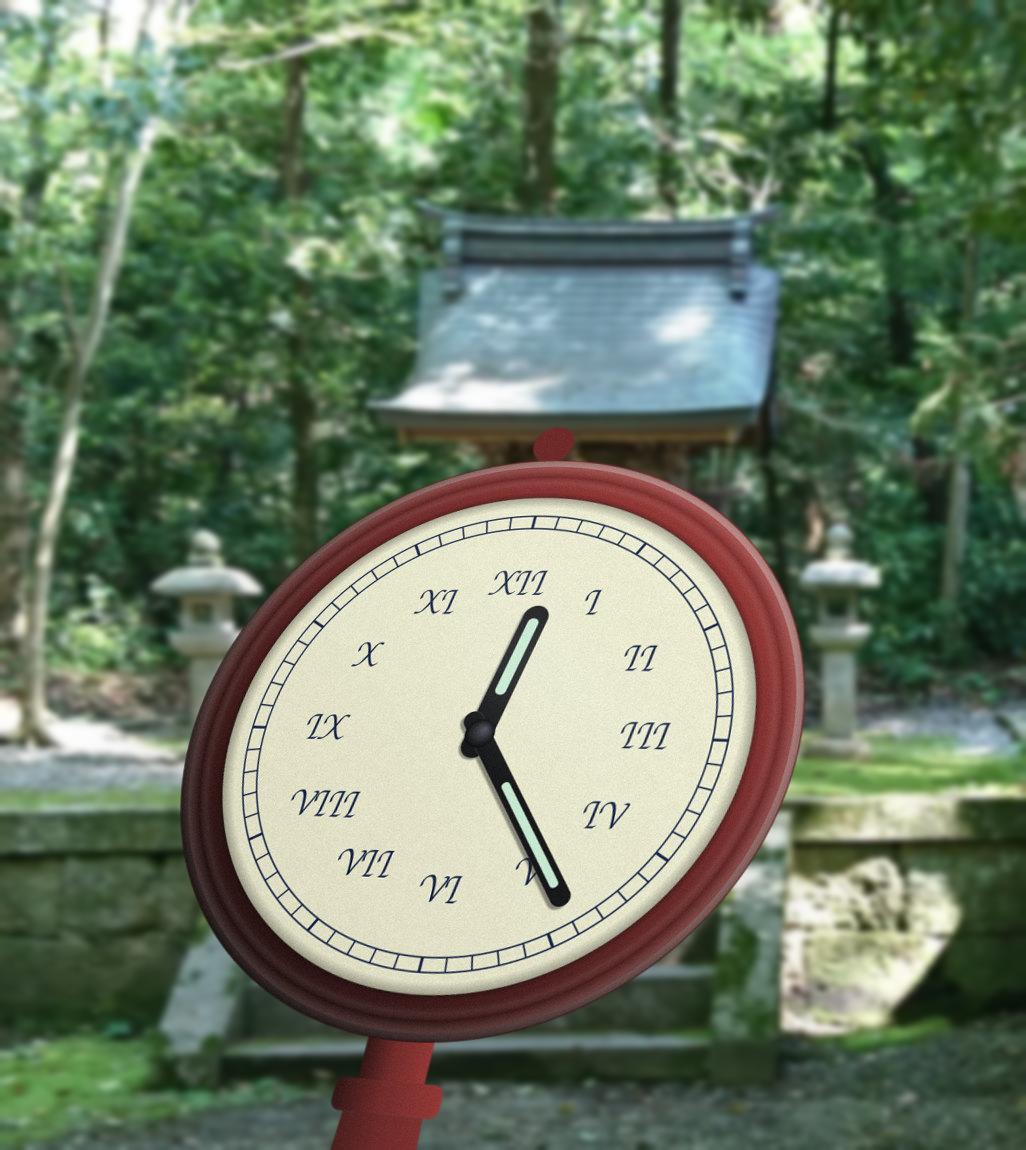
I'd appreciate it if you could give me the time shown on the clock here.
12:24
